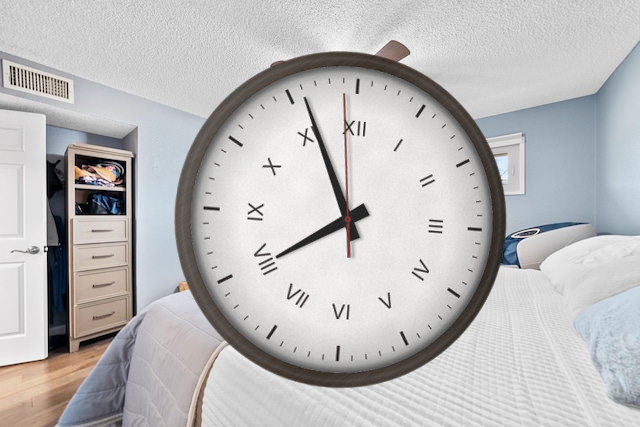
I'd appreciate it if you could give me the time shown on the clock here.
7:55:59
